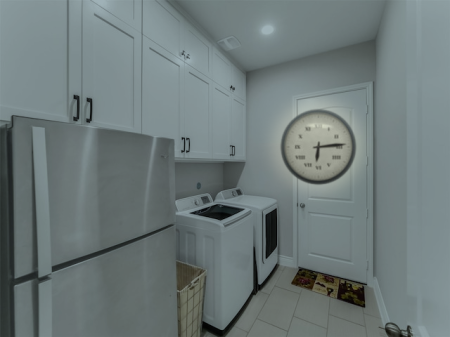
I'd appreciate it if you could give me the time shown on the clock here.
6:14
